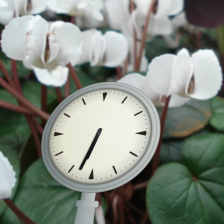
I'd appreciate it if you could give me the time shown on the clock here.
6:33
